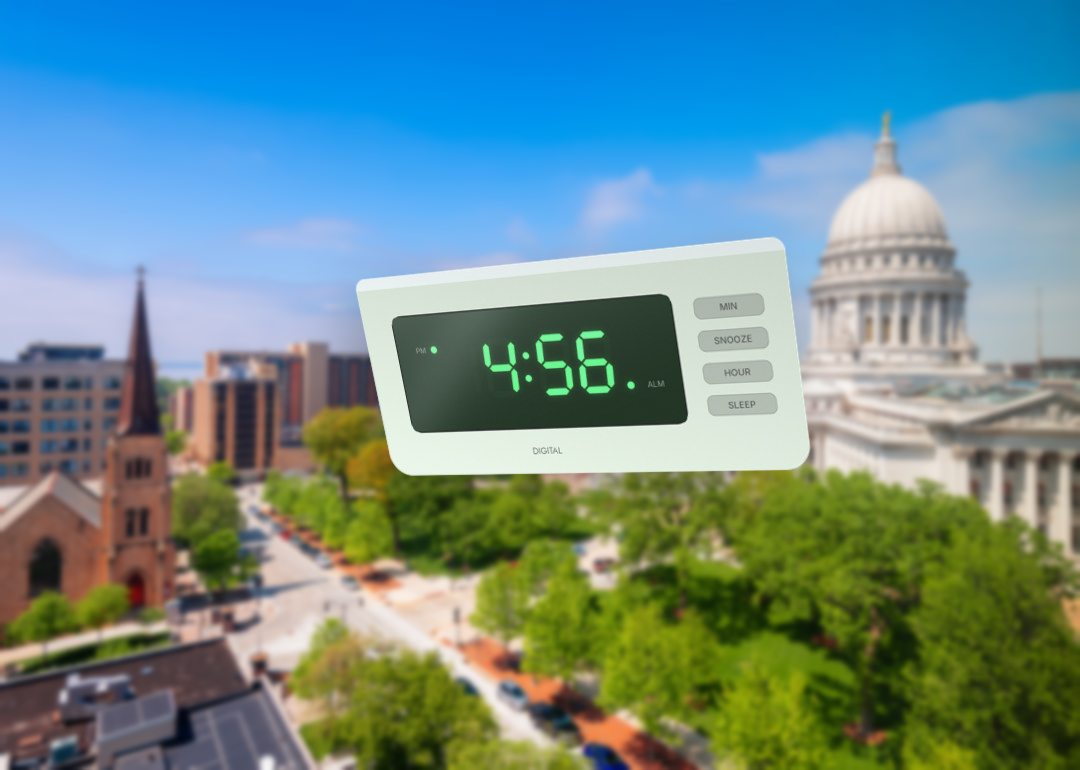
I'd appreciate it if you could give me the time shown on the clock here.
4:56
